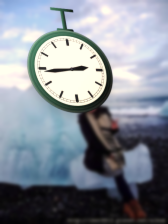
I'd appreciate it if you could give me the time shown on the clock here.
2:44
